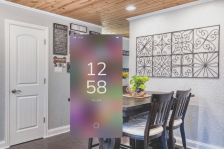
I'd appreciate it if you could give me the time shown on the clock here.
12:58
